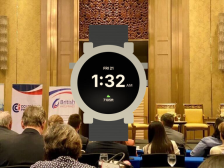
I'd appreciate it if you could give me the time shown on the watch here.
1:32
